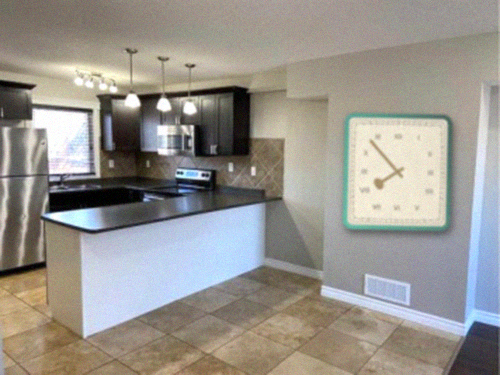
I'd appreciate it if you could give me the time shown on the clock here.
7:53
